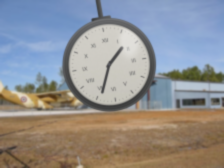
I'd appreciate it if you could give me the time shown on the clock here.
1:34
